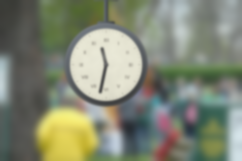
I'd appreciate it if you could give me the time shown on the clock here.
11:32
